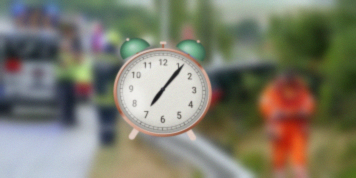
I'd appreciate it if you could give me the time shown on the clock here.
7:06
